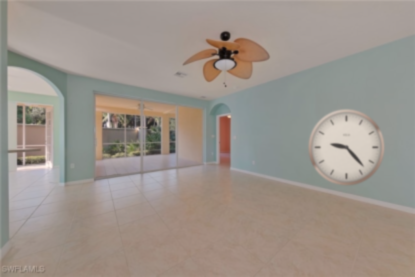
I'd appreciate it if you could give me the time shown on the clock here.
9:23
